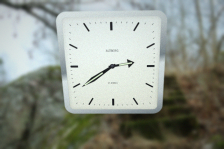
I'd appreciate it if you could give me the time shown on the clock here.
2:39
